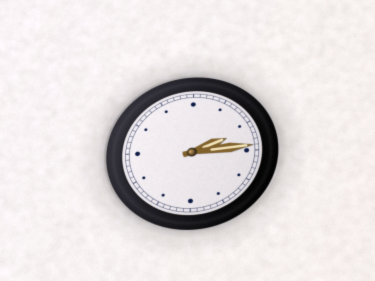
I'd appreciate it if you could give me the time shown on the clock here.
2:14
